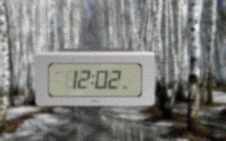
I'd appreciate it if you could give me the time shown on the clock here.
12:02
